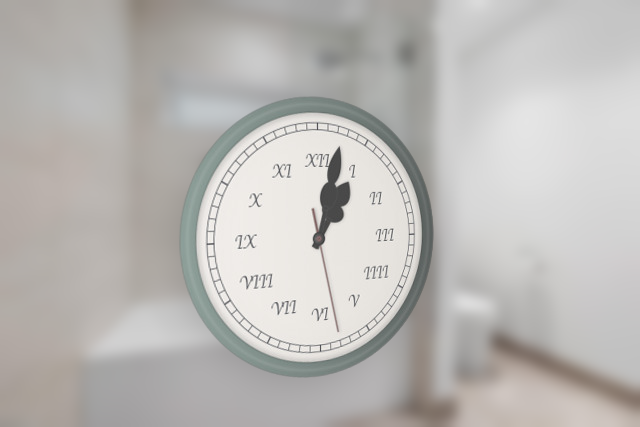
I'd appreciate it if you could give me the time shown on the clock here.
1:02:28
